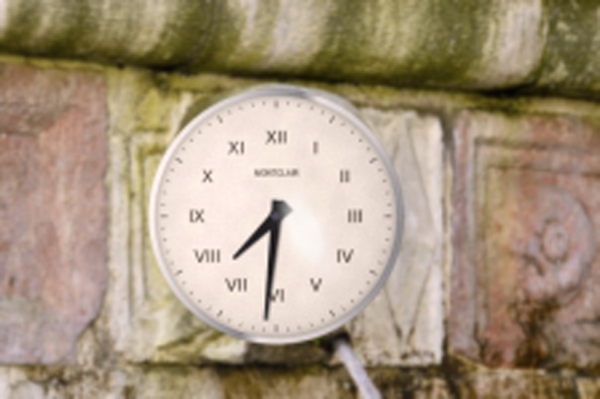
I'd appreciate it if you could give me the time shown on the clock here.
7:31
